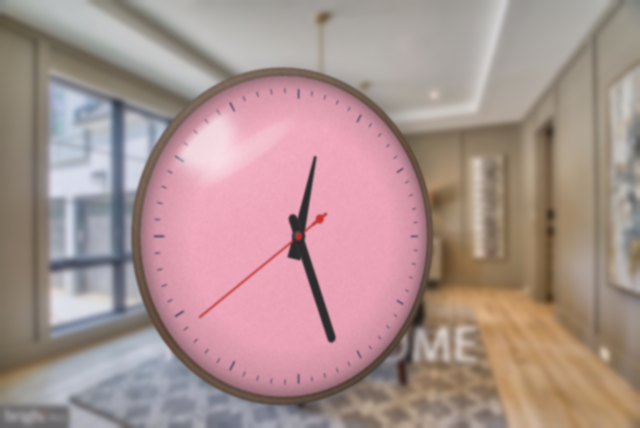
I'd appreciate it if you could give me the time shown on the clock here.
12:26:39
